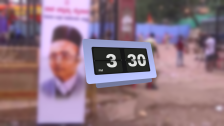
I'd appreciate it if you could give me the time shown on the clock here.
3:30
